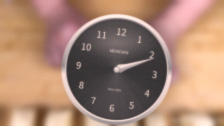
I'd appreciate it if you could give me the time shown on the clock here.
2:11
